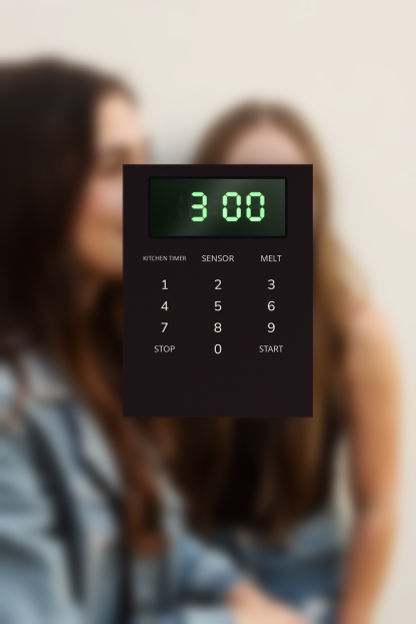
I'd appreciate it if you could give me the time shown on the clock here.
3:00
